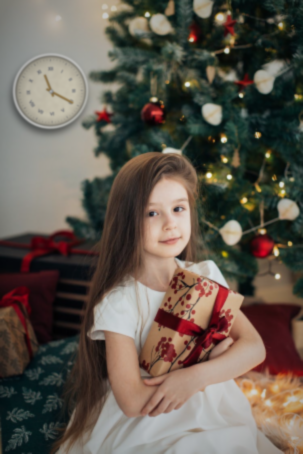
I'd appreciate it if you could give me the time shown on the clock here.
11:20
